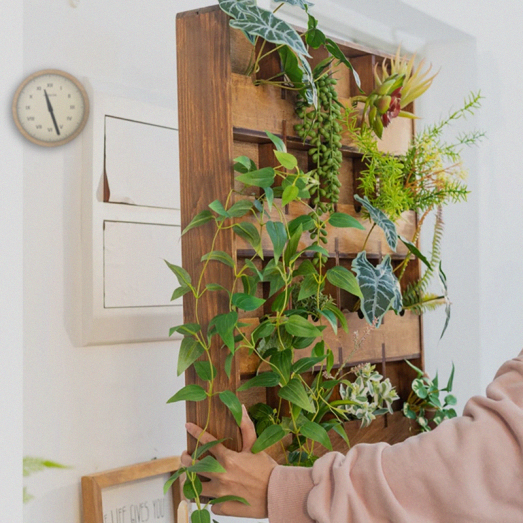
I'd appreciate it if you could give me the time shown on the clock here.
11:27
